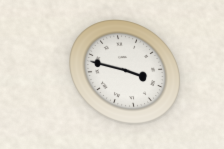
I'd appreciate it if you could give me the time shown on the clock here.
3:48
